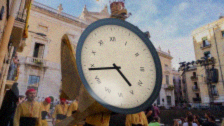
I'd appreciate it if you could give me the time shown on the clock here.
4:44
